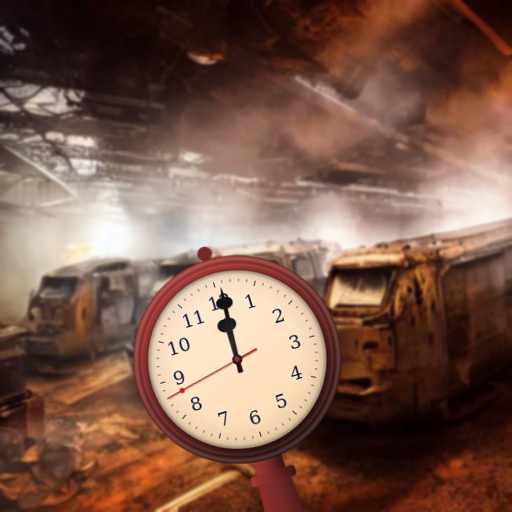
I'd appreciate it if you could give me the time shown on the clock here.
12:00:43
